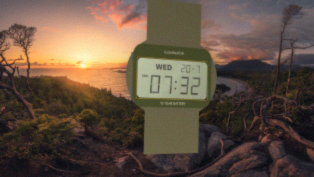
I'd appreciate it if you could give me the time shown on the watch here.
7:32
